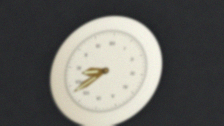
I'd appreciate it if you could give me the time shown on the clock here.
8:38
